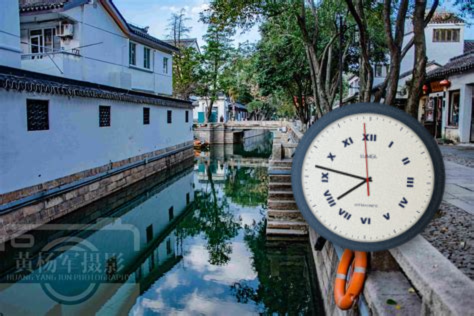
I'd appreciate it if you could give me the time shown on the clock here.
7:46:59
